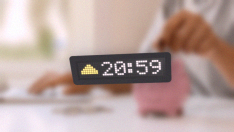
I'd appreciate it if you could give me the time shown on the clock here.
20:59
